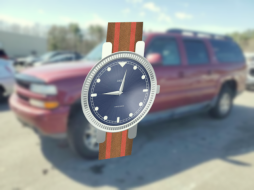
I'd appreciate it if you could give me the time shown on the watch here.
9:02
